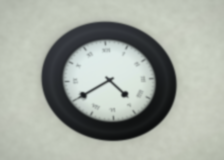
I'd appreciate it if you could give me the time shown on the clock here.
4:40
